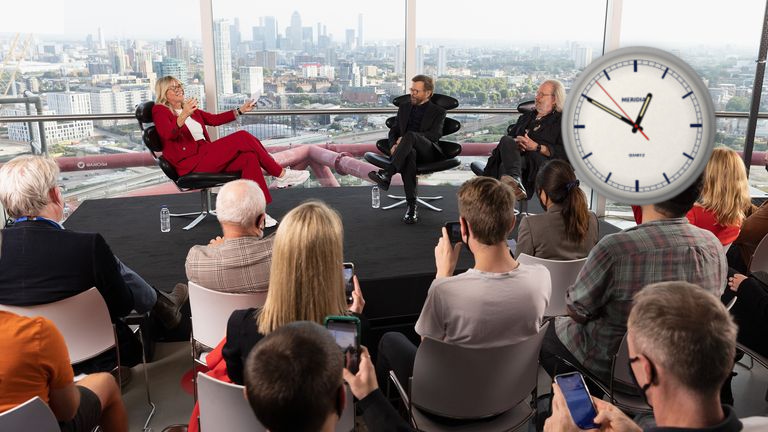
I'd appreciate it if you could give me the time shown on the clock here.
12:49:53
